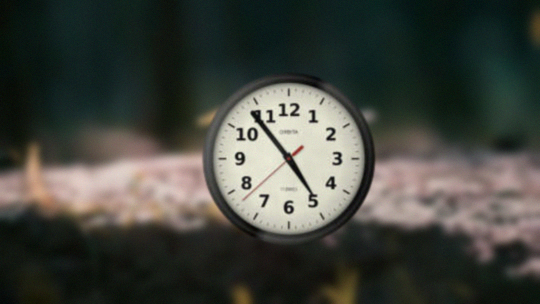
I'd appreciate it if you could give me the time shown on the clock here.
4:53:38
